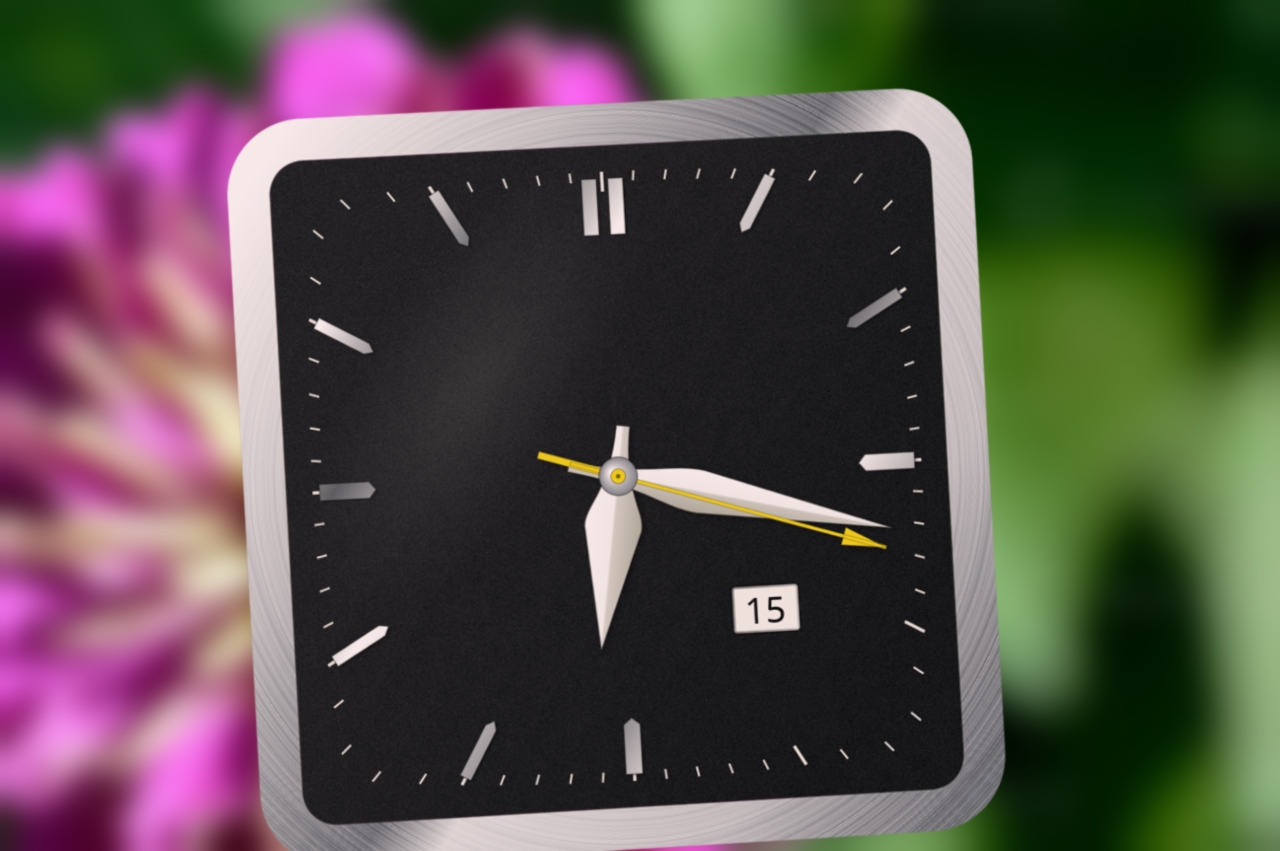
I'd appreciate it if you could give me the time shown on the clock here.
6:17:18
